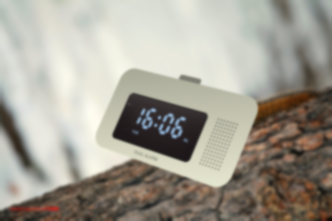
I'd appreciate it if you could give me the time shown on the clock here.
16:06
